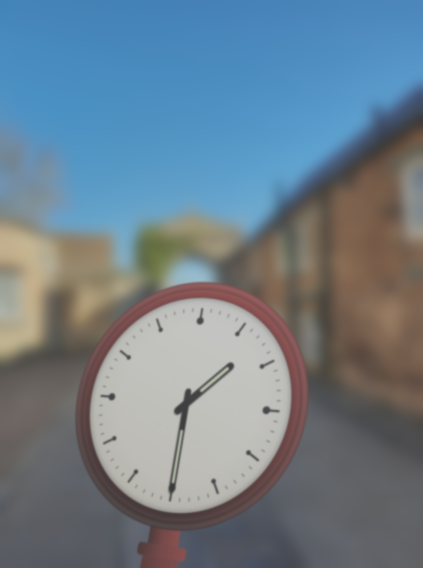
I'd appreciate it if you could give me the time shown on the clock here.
1:30
